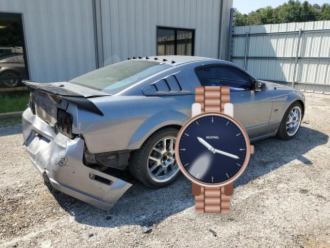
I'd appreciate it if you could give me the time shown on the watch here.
10:18
